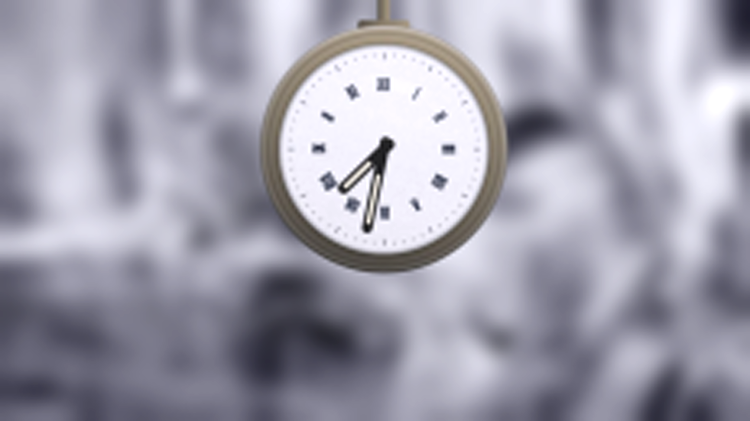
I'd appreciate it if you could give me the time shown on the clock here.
7:32
